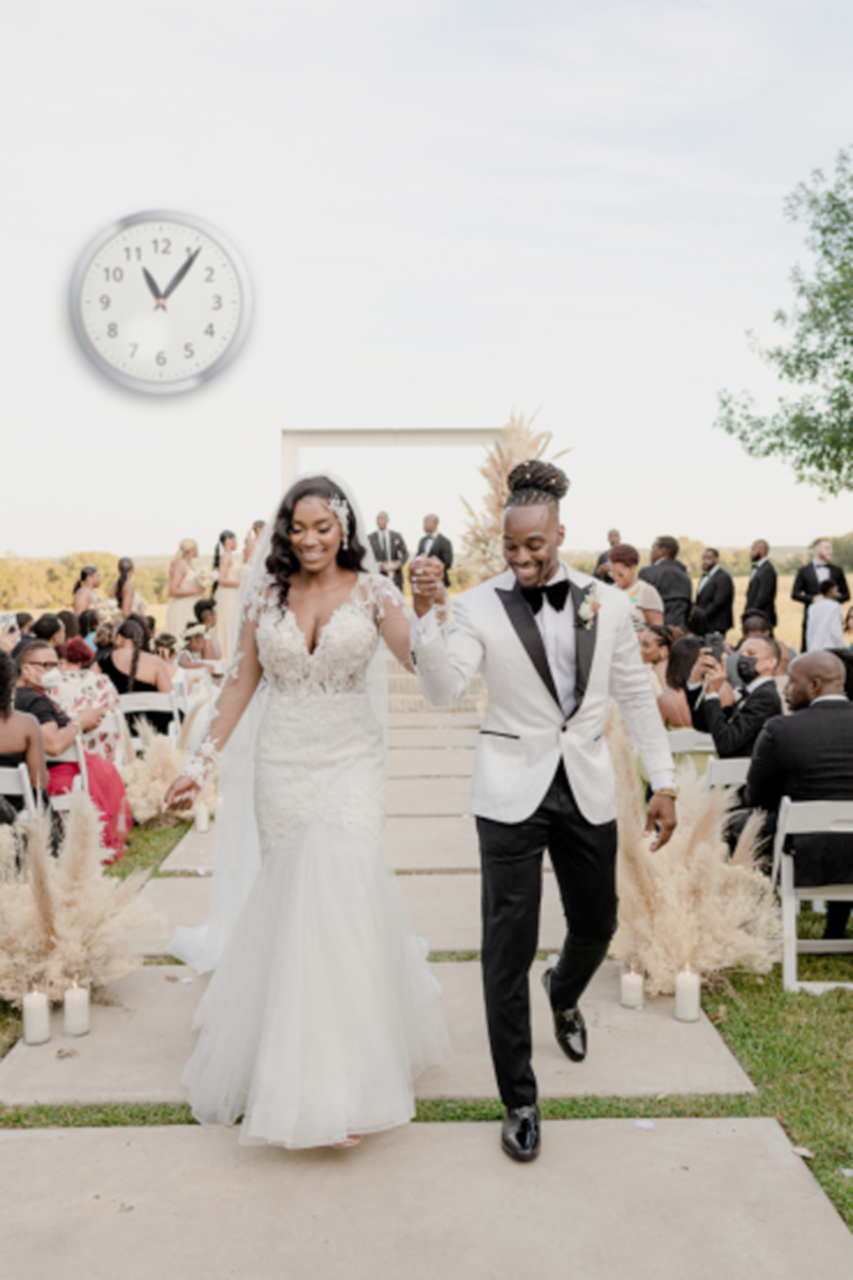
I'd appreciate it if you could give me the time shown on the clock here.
11:06
